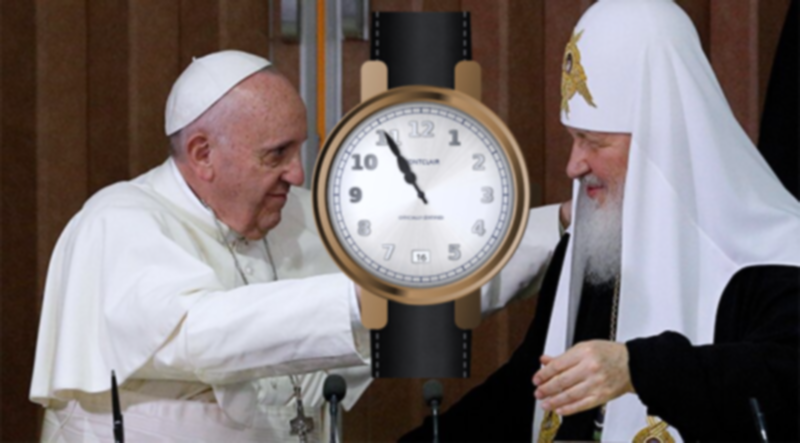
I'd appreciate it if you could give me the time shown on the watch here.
10:55
